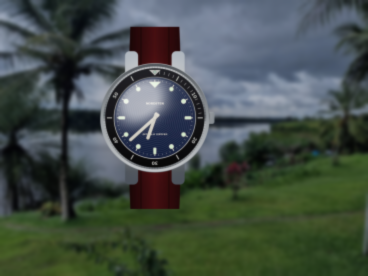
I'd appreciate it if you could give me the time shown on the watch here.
6:38
